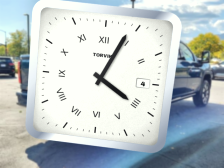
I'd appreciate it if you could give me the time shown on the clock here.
4:04
